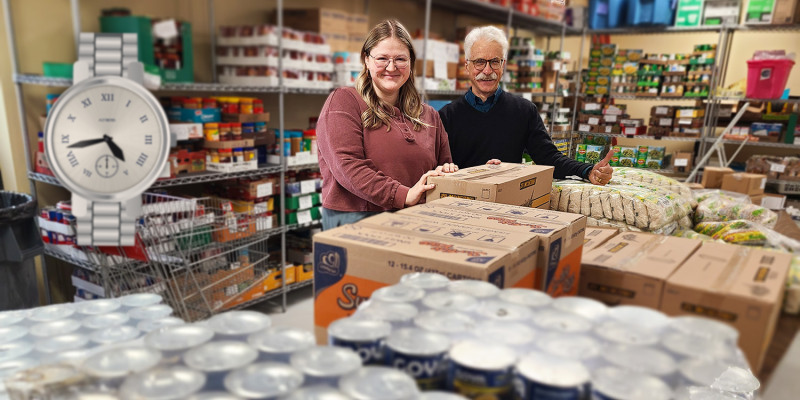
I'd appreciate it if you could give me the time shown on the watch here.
4:43
